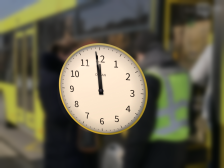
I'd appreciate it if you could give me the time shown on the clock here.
11:59
